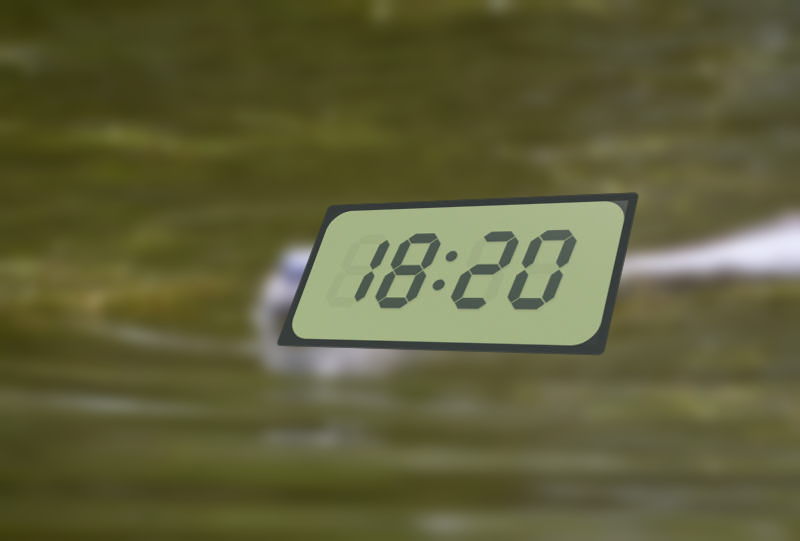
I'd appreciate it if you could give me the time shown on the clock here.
18:20
